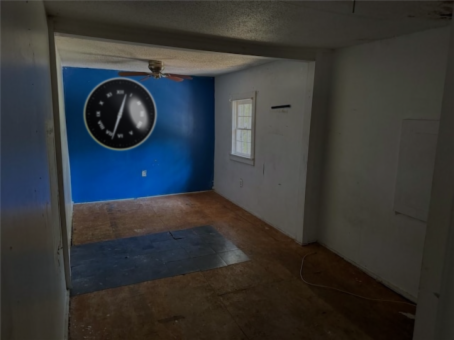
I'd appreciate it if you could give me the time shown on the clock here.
12:33
